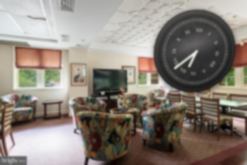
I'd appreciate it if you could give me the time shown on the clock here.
6:38
